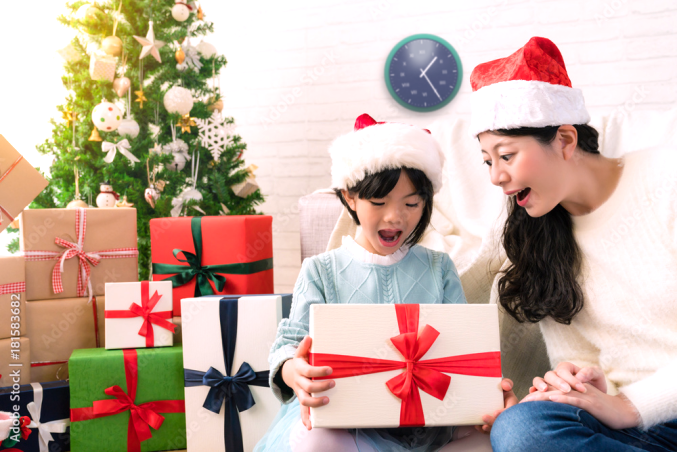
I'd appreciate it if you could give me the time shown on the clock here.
1:25
